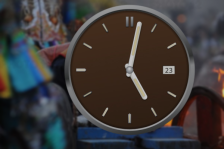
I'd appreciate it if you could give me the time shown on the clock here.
5:02
